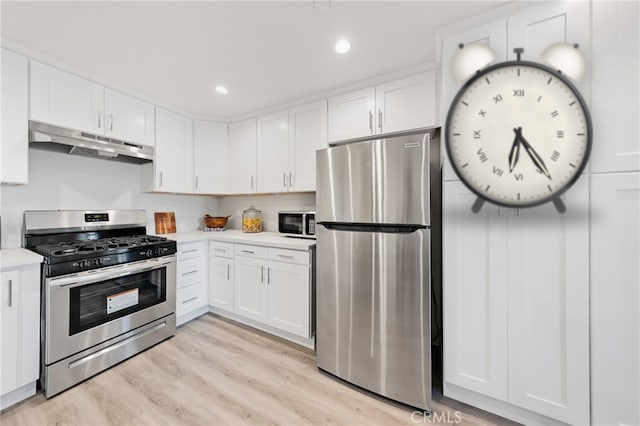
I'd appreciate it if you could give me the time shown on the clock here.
6:24
